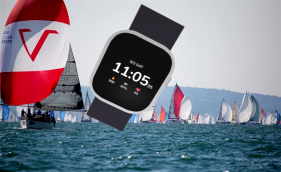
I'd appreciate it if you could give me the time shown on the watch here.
11:05
